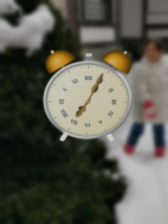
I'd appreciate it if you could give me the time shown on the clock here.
7:04
